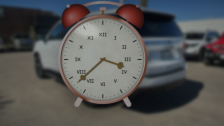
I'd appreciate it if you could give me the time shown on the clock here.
3:38
